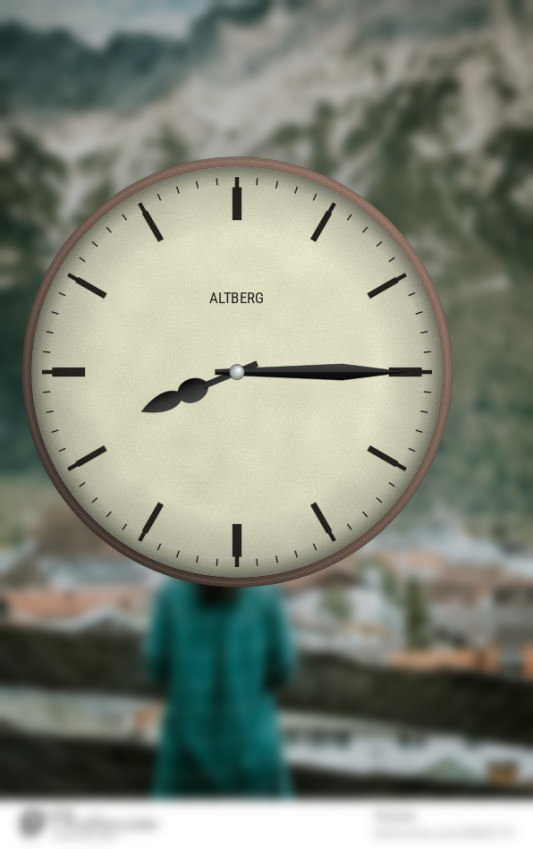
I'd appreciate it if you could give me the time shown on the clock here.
8:15
